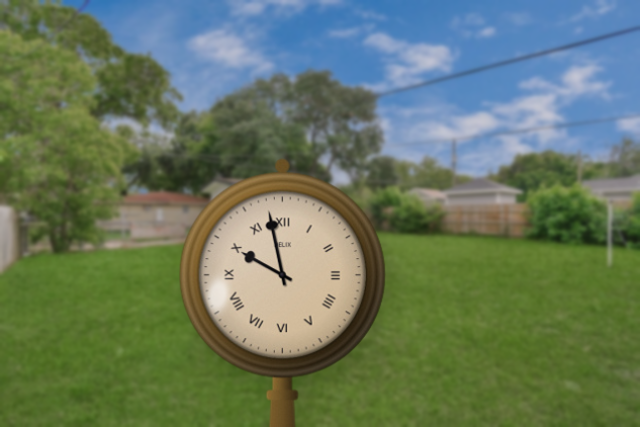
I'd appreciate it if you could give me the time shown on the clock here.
9:58
